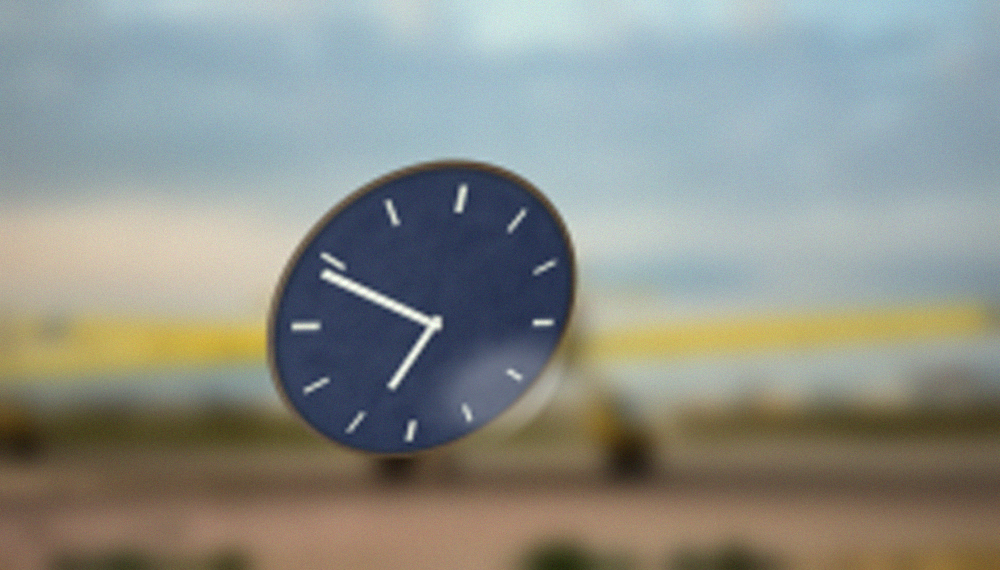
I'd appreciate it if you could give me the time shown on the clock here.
6:49
